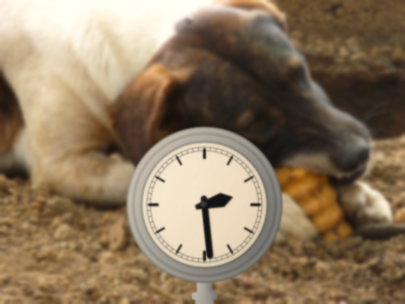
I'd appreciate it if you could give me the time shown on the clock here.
2:29
